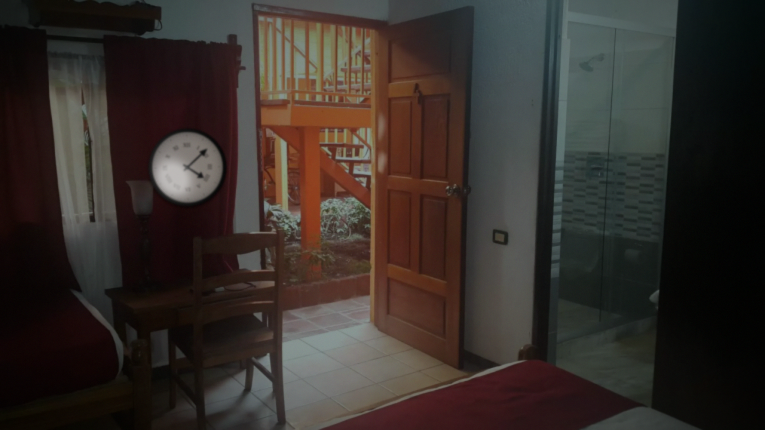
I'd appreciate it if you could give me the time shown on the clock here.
4:08
